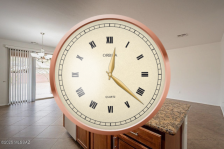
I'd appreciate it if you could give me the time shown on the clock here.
12:22
